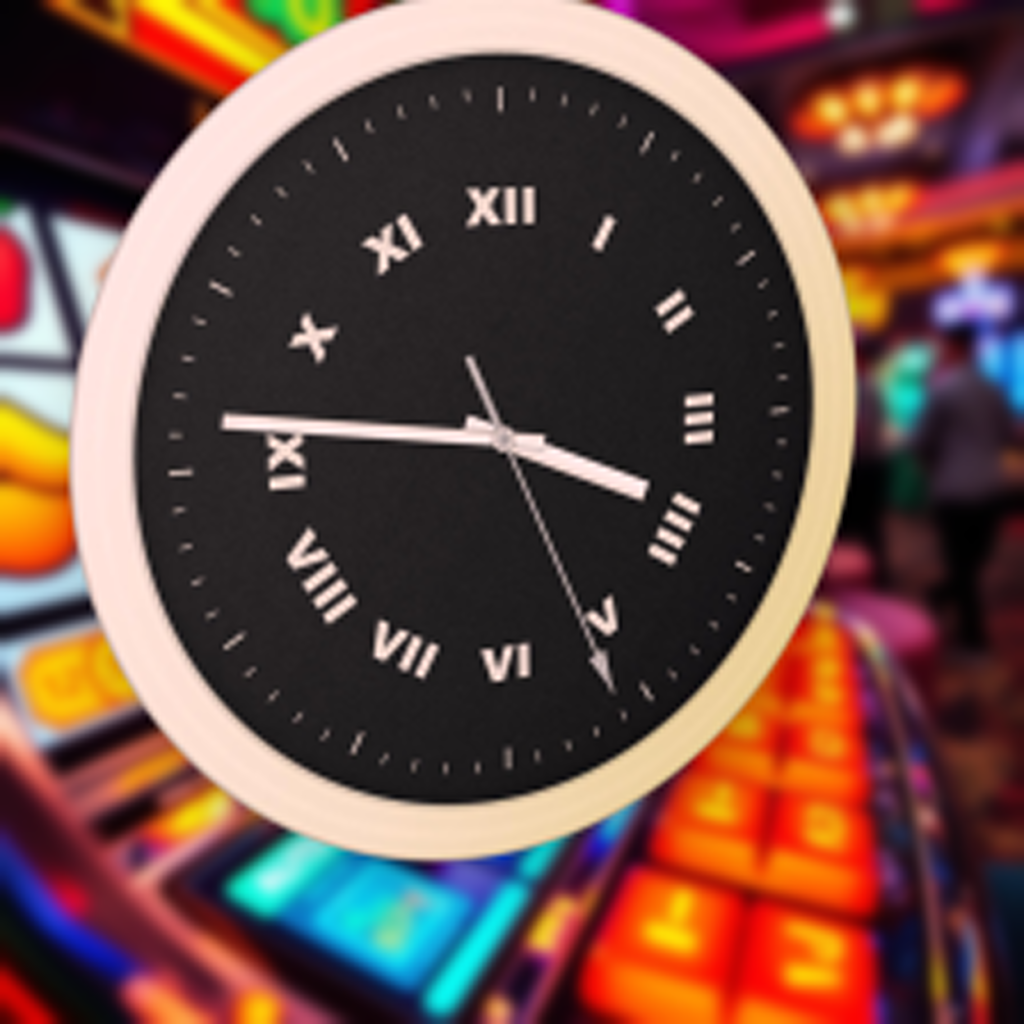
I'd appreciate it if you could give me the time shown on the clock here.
3:46:26
